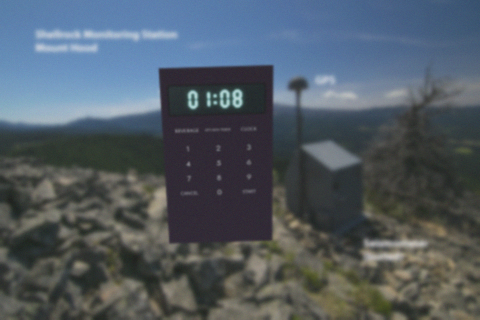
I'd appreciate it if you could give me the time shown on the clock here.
1:08
